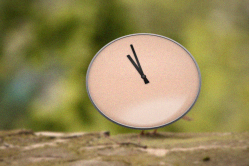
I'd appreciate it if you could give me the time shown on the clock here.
10:57
